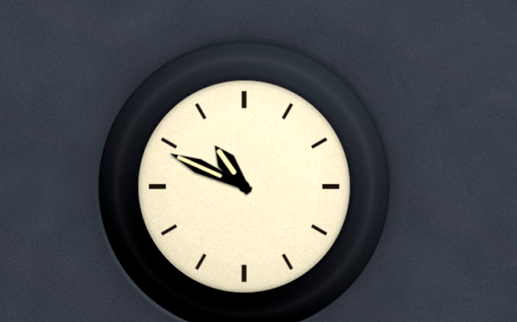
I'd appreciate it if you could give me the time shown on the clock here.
10:49
